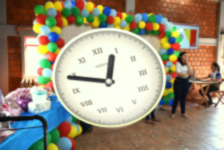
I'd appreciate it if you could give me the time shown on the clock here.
12:49
